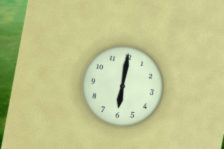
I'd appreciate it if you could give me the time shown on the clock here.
6:00
